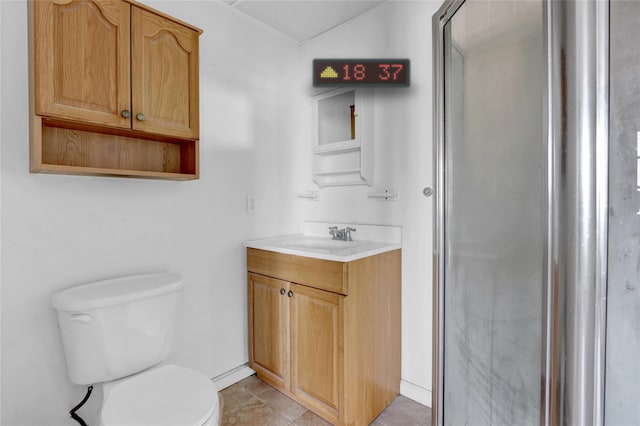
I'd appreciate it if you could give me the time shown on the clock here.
18:37
